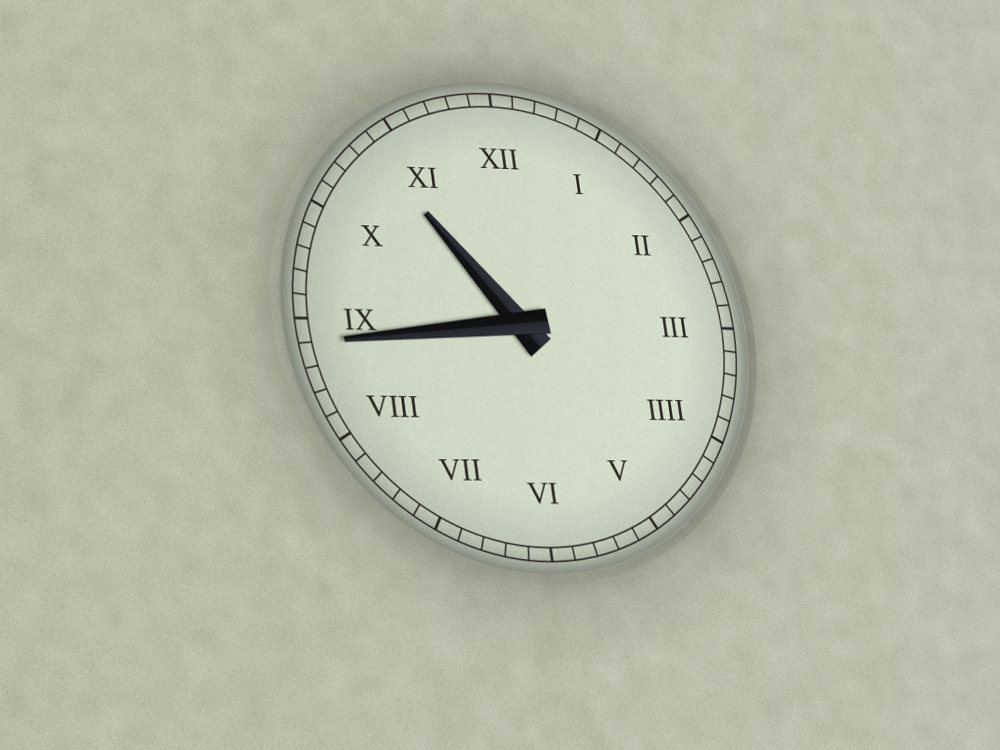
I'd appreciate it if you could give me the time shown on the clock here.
10:44
